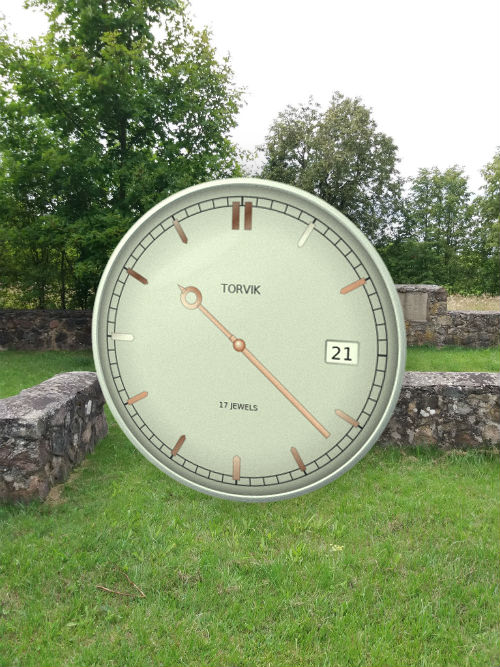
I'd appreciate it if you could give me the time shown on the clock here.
10:22
